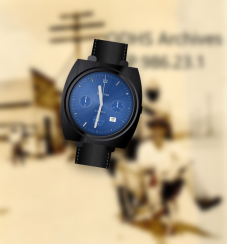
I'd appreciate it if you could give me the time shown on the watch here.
11:31
